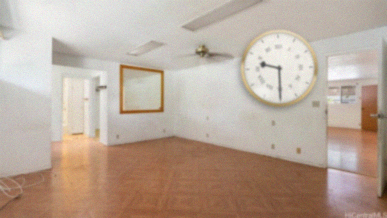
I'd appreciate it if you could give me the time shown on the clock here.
9:30
